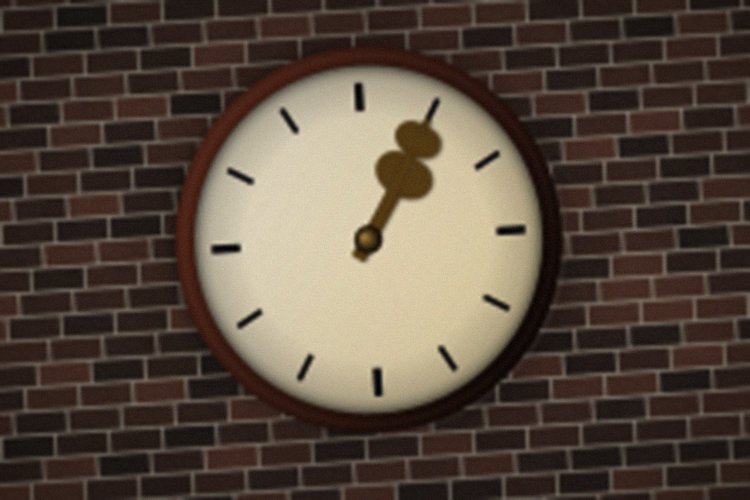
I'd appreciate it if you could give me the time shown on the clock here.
1:05
